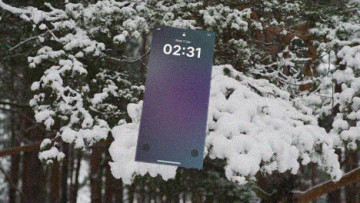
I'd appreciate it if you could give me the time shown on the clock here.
2:31
